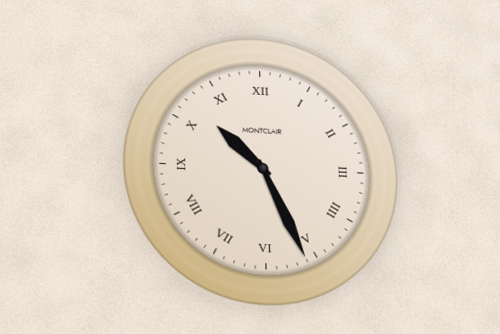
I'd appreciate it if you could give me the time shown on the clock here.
10:26
